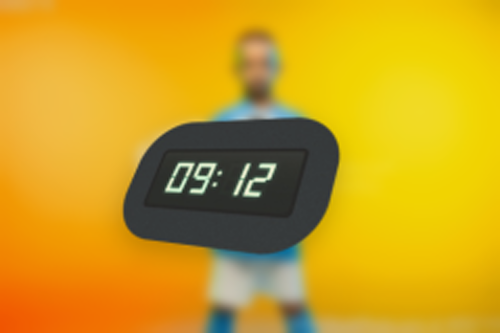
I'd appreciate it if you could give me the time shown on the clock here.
9:12
